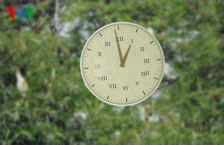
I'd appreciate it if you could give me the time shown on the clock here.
12:59
